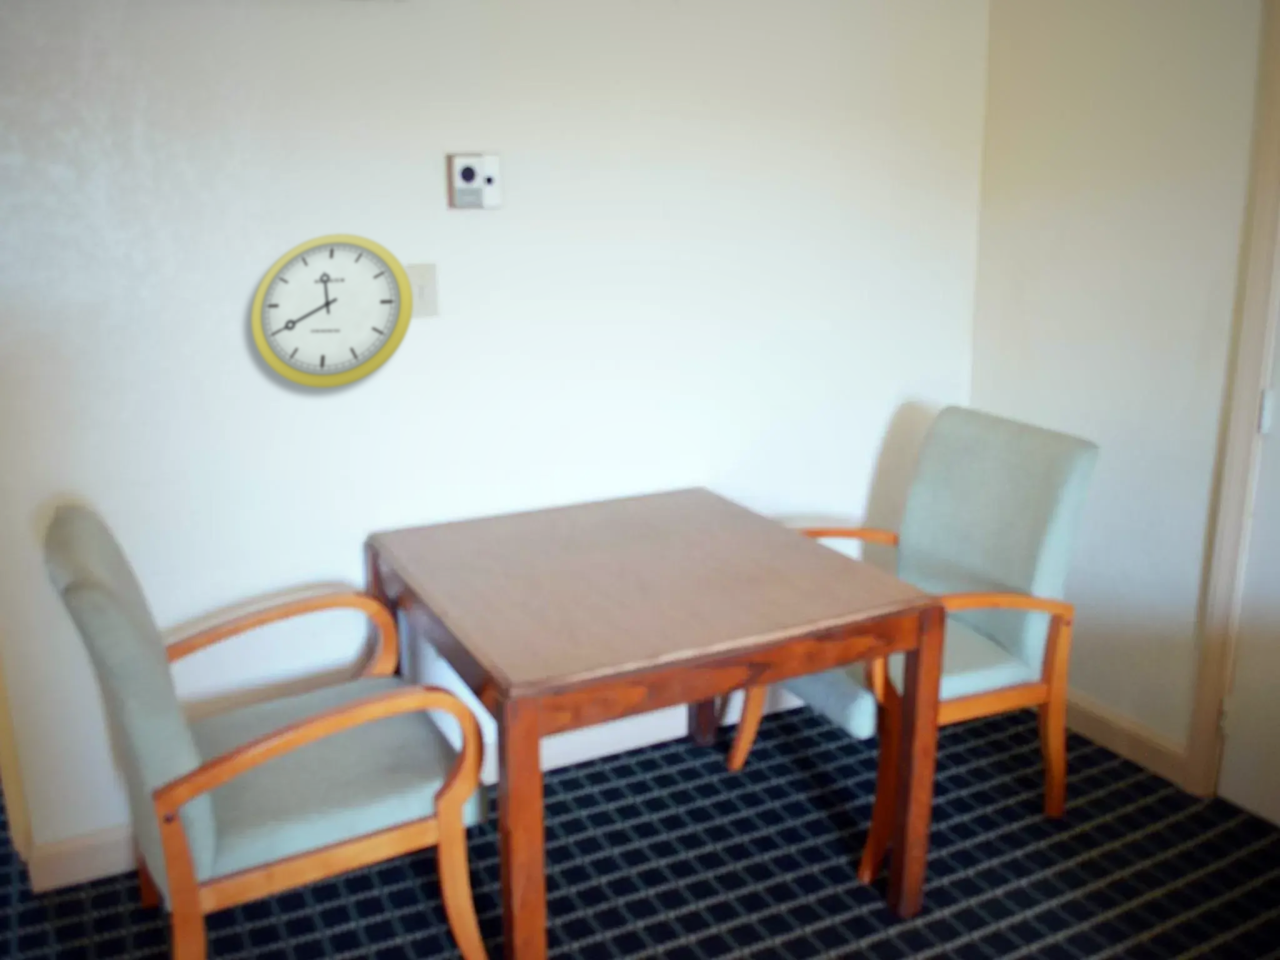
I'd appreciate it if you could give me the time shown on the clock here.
11:40
